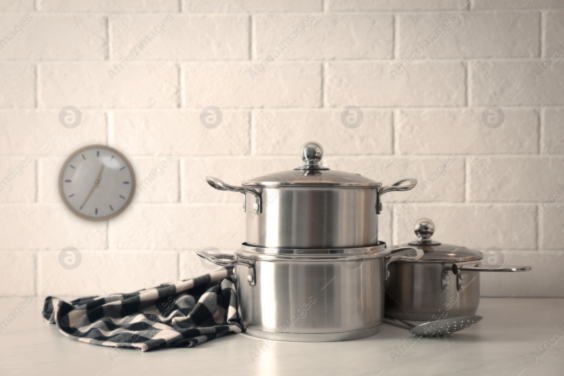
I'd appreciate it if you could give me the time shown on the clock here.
12:35
